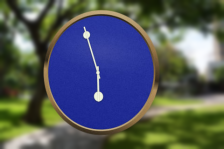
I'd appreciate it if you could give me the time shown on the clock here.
5:57
